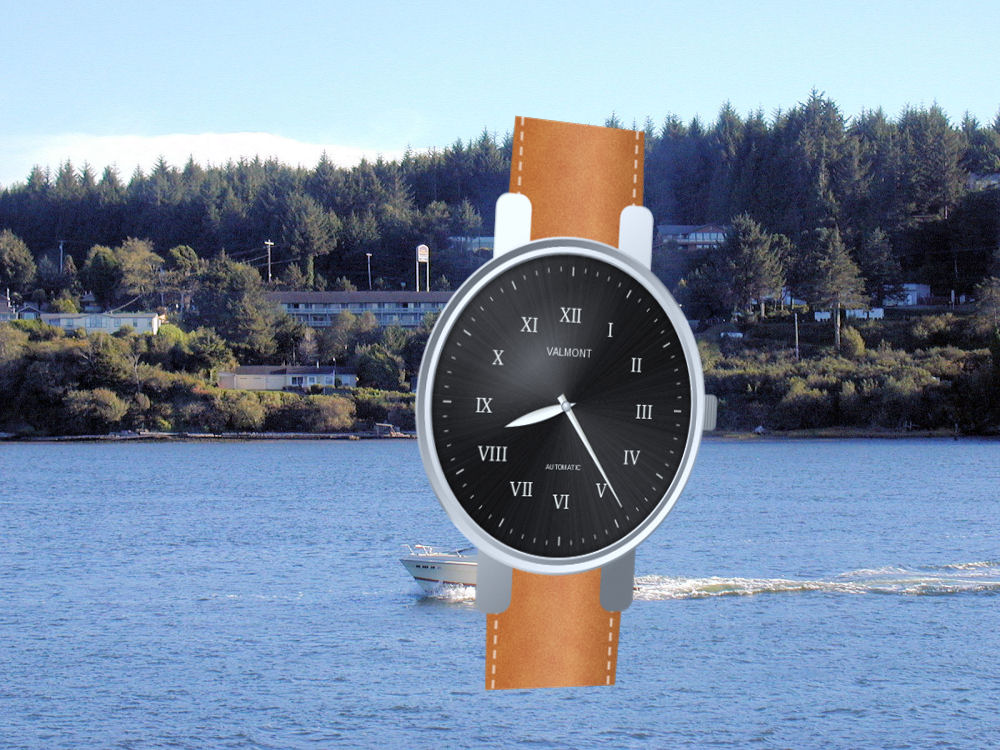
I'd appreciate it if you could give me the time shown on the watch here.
8:24
